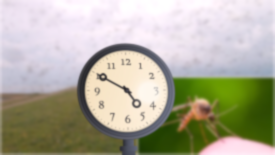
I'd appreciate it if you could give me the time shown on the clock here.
4:50
